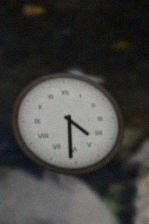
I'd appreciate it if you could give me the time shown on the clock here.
4:31
